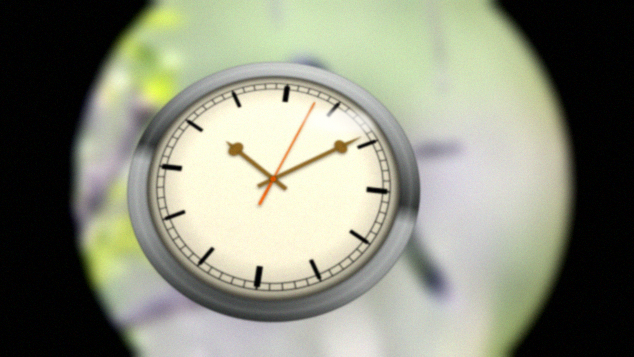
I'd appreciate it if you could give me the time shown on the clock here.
10:09:03
